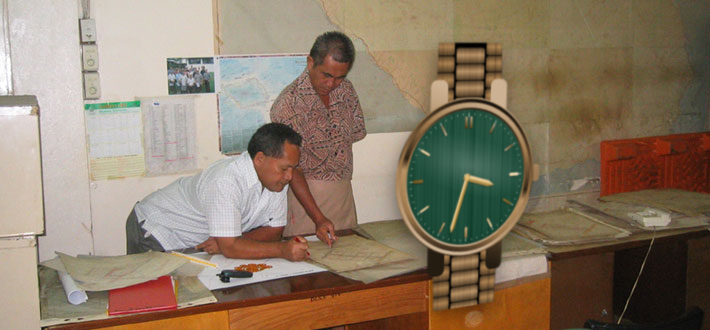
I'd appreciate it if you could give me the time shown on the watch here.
3:33
